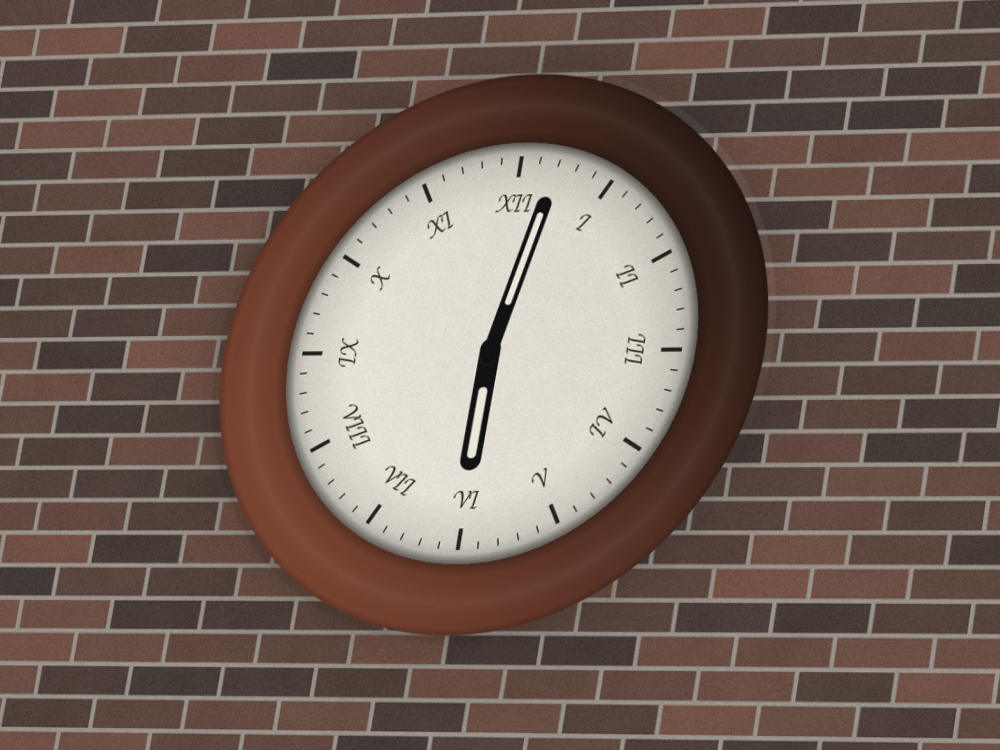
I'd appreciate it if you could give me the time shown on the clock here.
6:02
